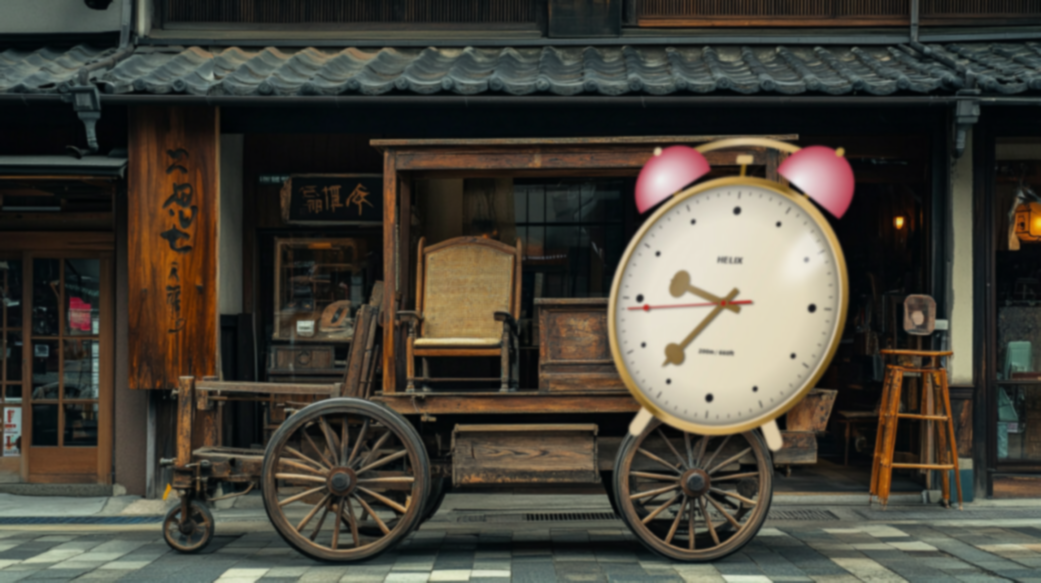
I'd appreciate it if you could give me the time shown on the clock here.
9:36:44
